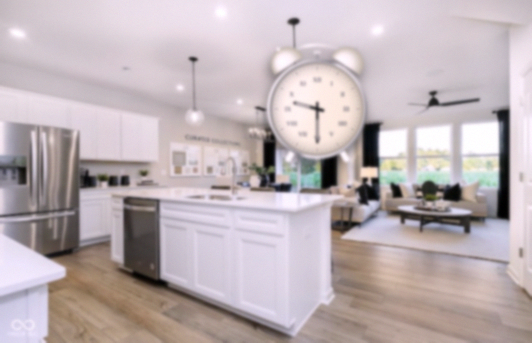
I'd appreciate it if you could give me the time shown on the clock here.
9:30
